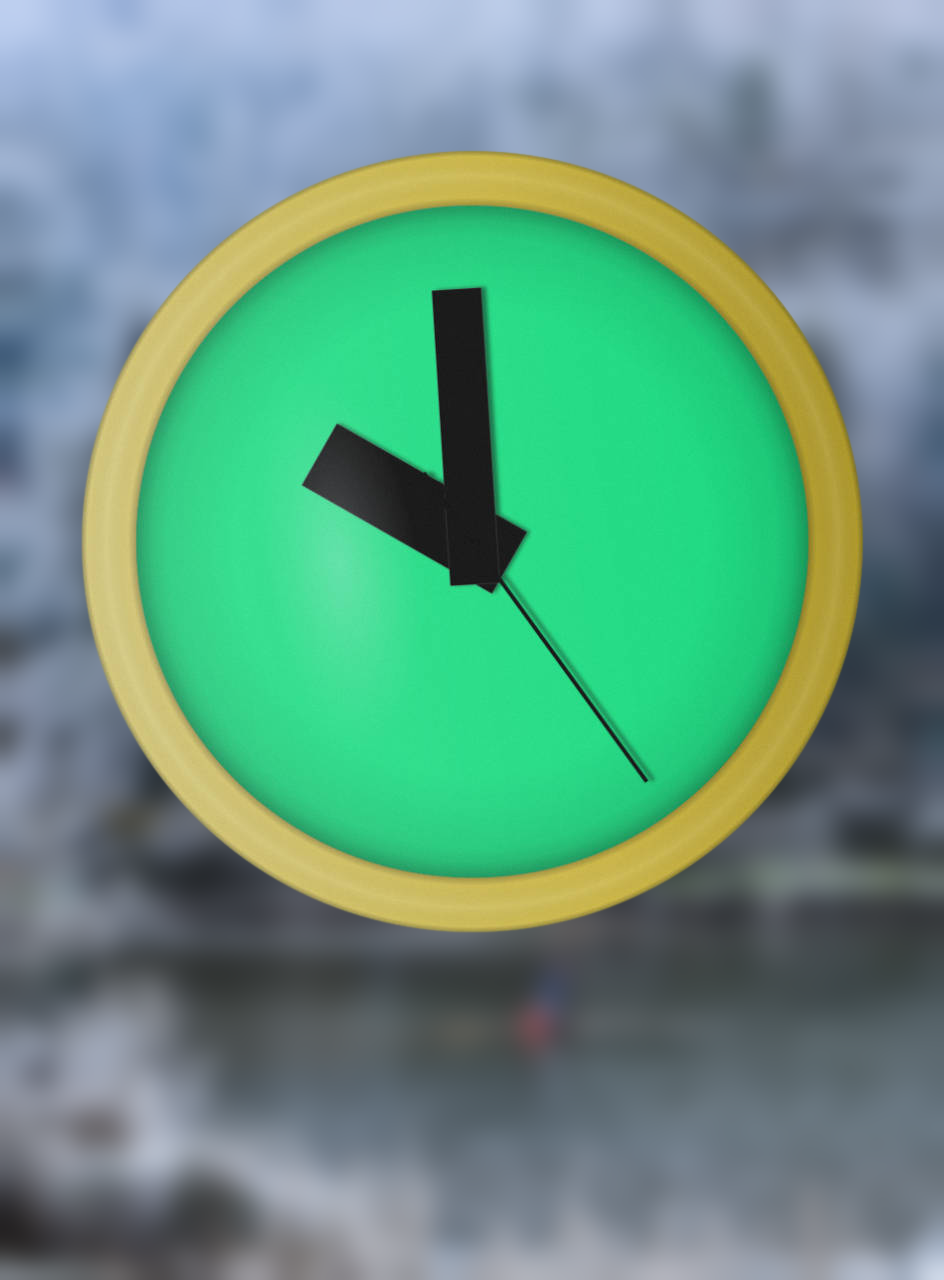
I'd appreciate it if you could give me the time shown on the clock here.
9:59:24
